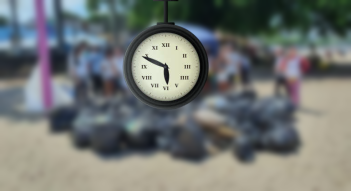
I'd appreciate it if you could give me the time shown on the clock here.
5:49
